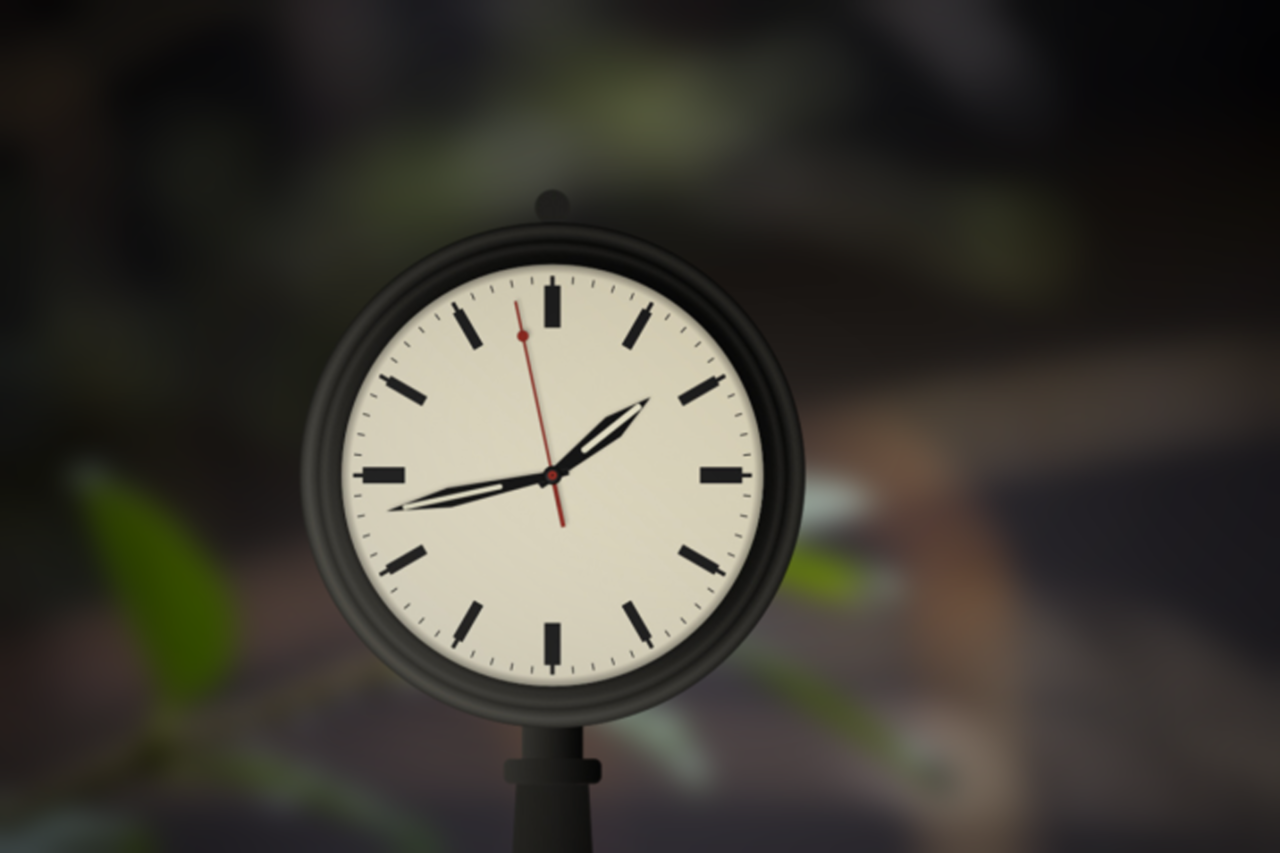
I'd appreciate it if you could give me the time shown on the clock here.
1:42:58
